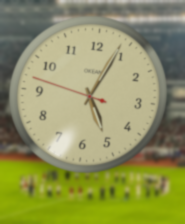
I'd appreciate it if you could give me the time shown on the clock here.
5:03:47
